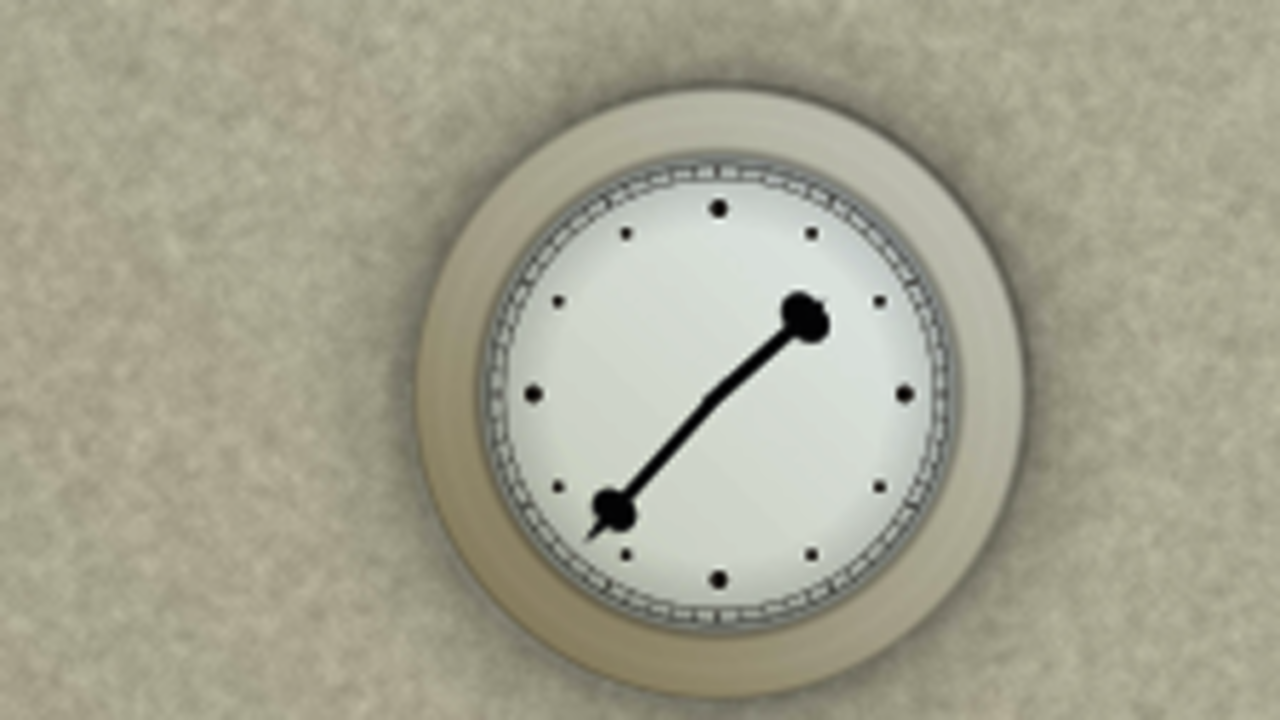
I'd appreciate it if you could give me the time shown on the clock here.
1:37
